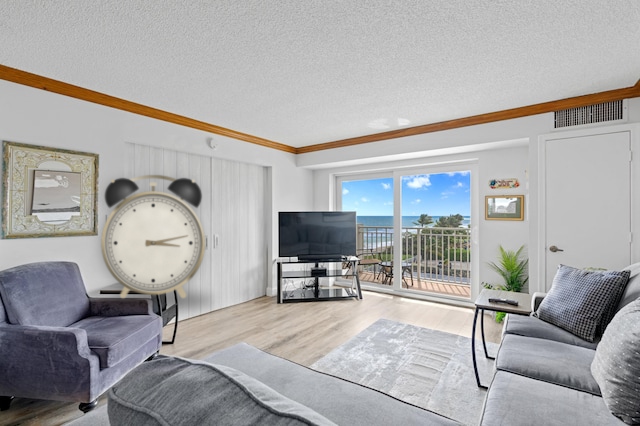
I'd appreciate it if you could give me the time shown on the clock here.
3:13
